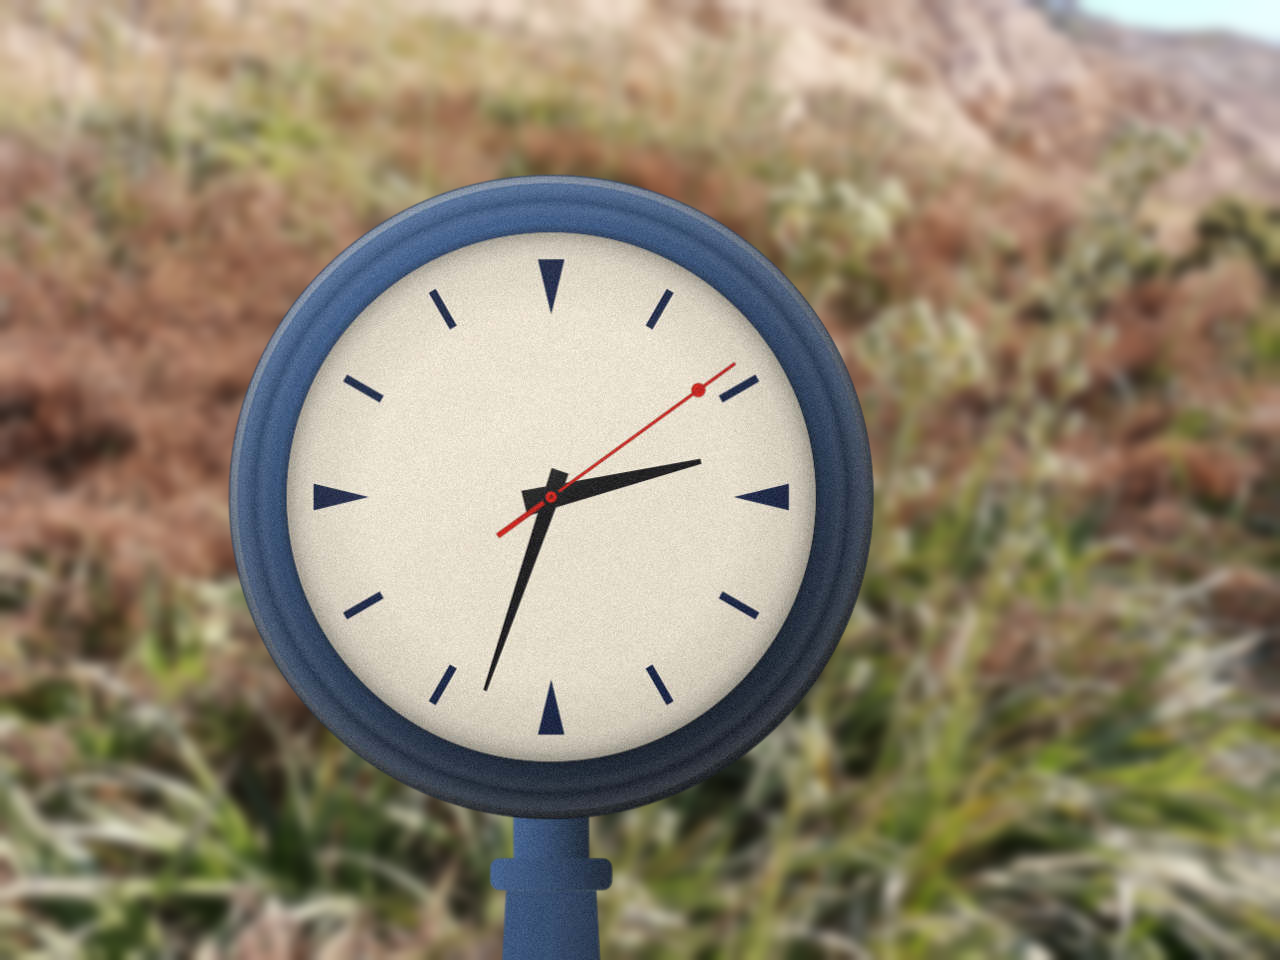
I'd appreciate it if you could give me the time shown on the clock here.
2:33:09
